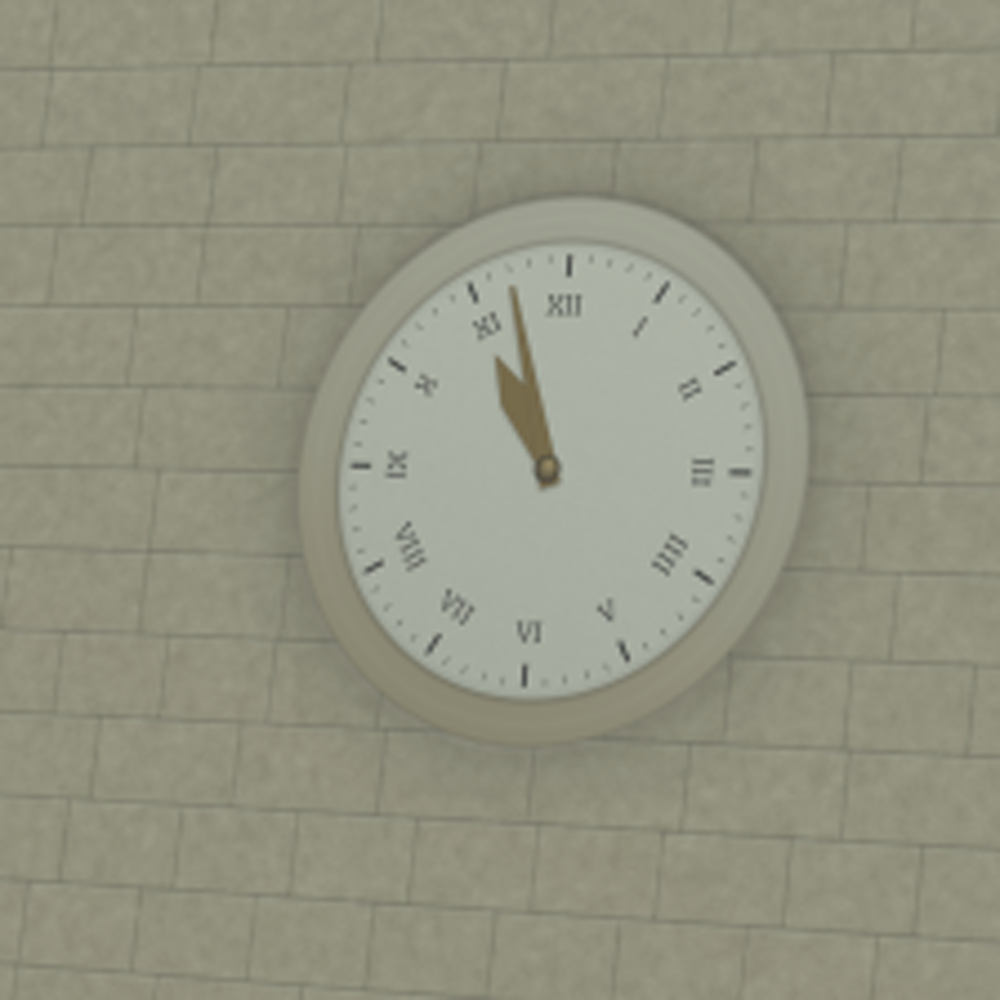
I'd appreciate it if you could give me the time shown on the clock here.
10:57
